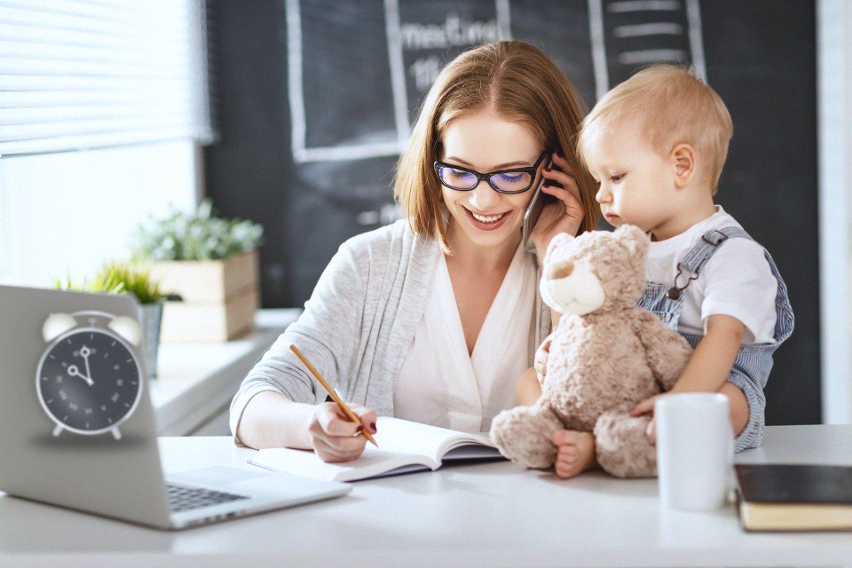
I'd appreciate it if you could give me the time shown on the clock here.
9:58
